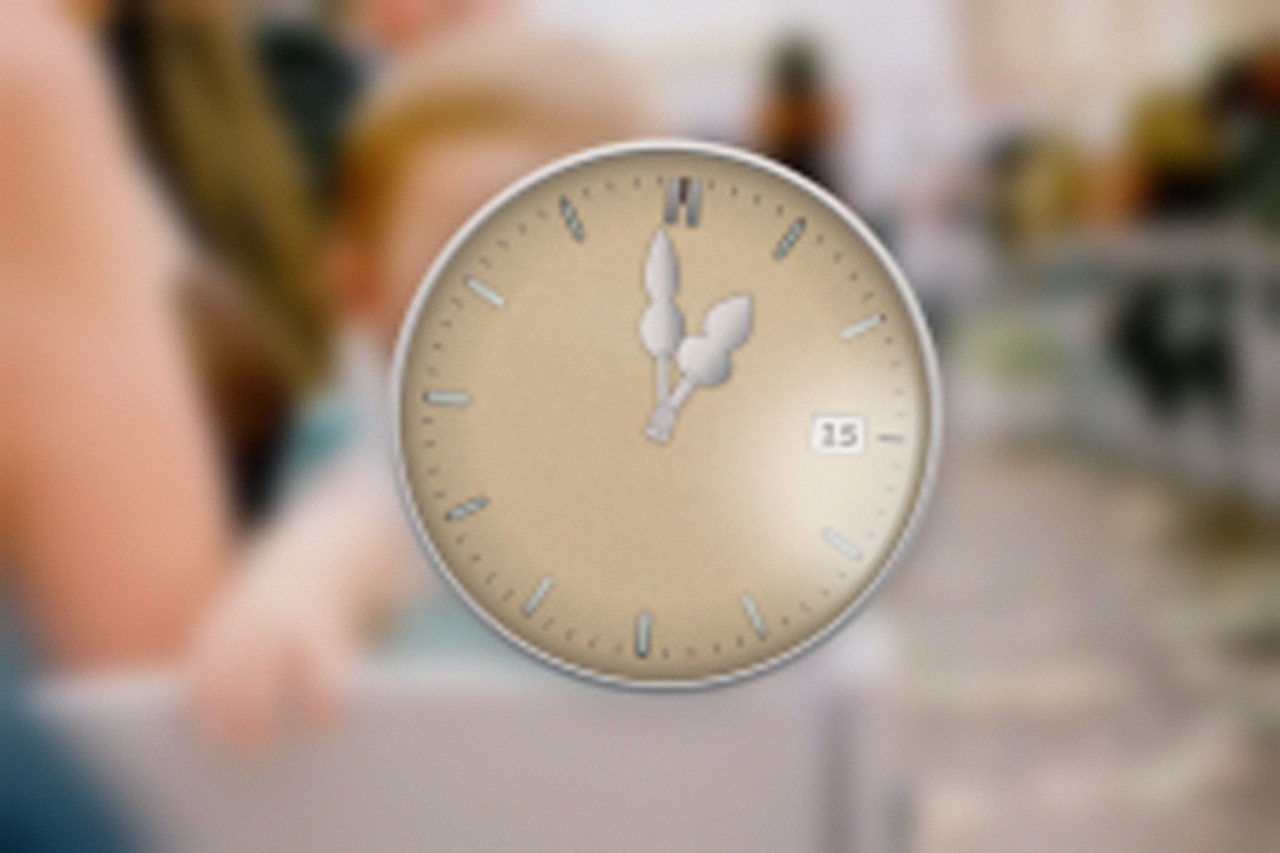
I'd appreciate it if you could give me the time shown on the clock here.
12:59
